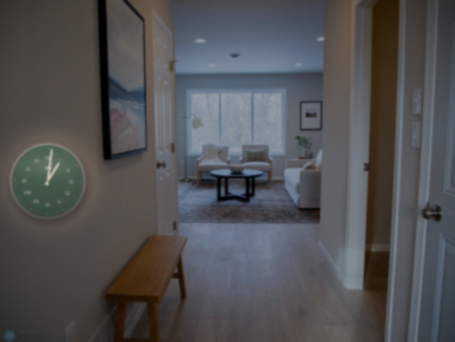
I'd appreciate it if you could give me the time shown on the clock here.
1:01
